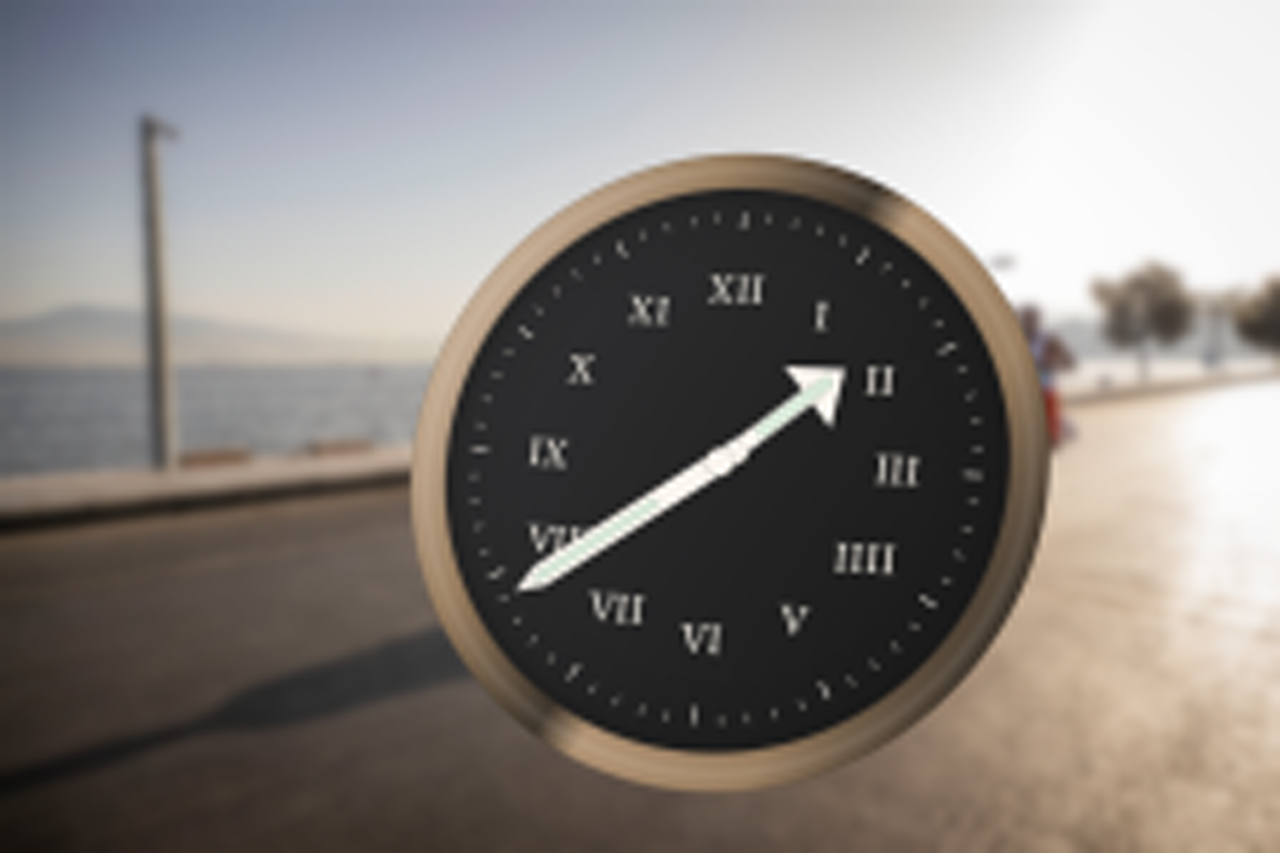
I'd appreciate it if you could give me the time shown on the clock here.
1:39
